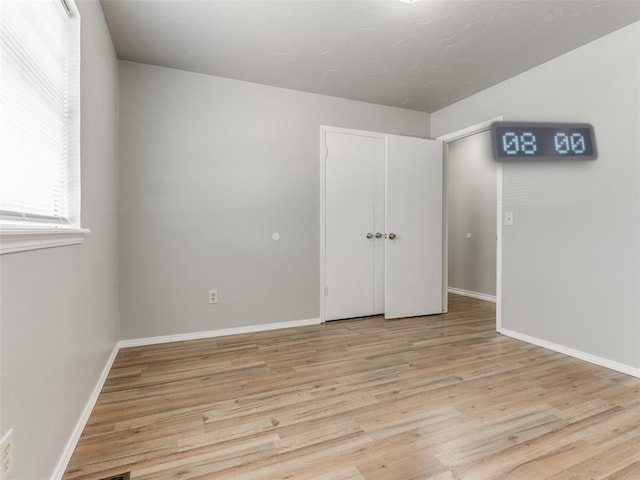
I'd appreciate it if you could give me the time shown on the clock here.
8:00
